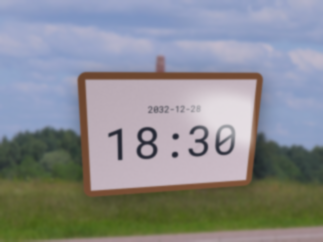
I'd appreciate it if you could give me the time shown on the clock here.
18:30
